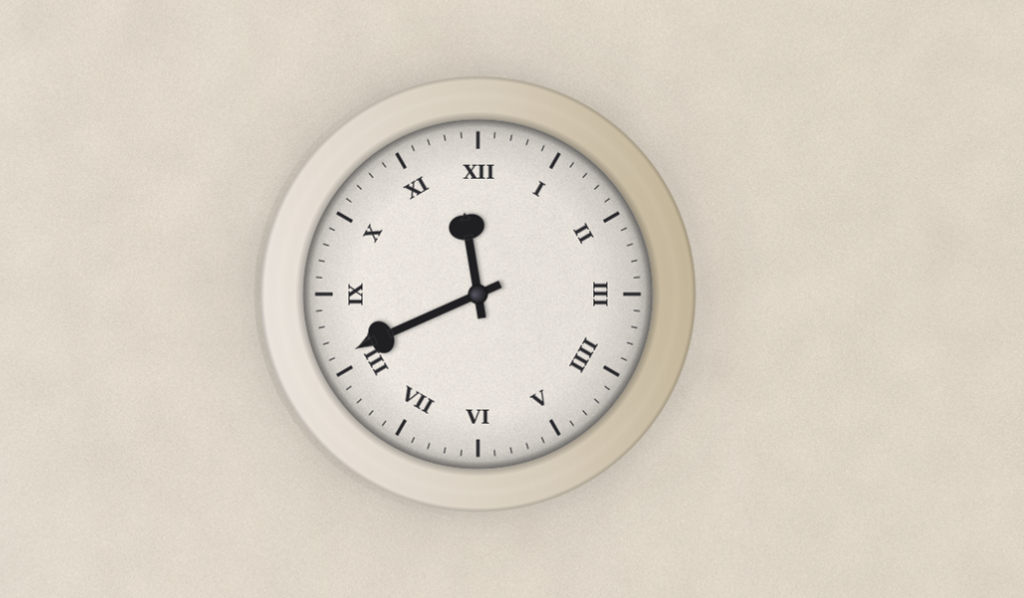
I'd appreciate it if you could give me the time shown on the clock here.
11:41
